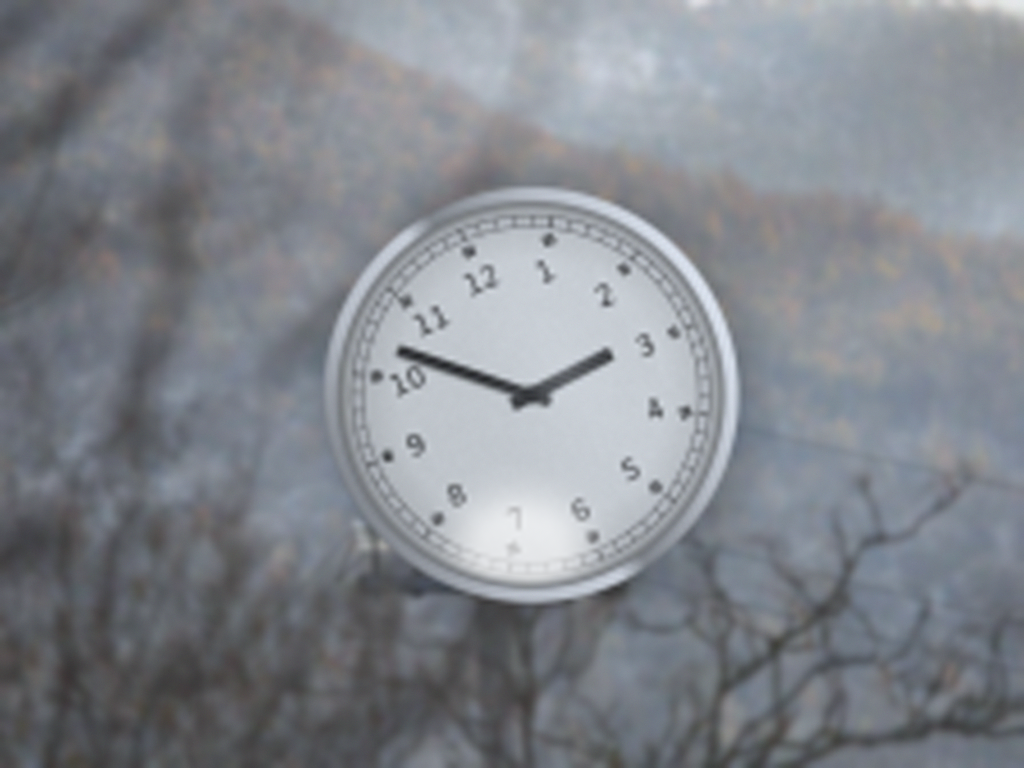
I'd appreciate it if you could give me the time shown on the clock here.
2:52
